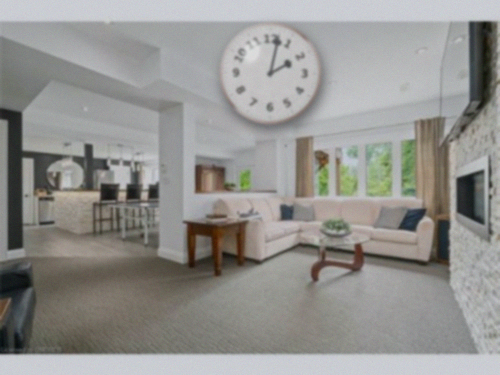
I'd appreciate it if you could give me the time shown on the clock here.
2:02
